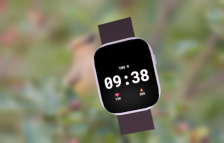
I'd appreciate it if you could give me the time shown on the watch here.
9:38
